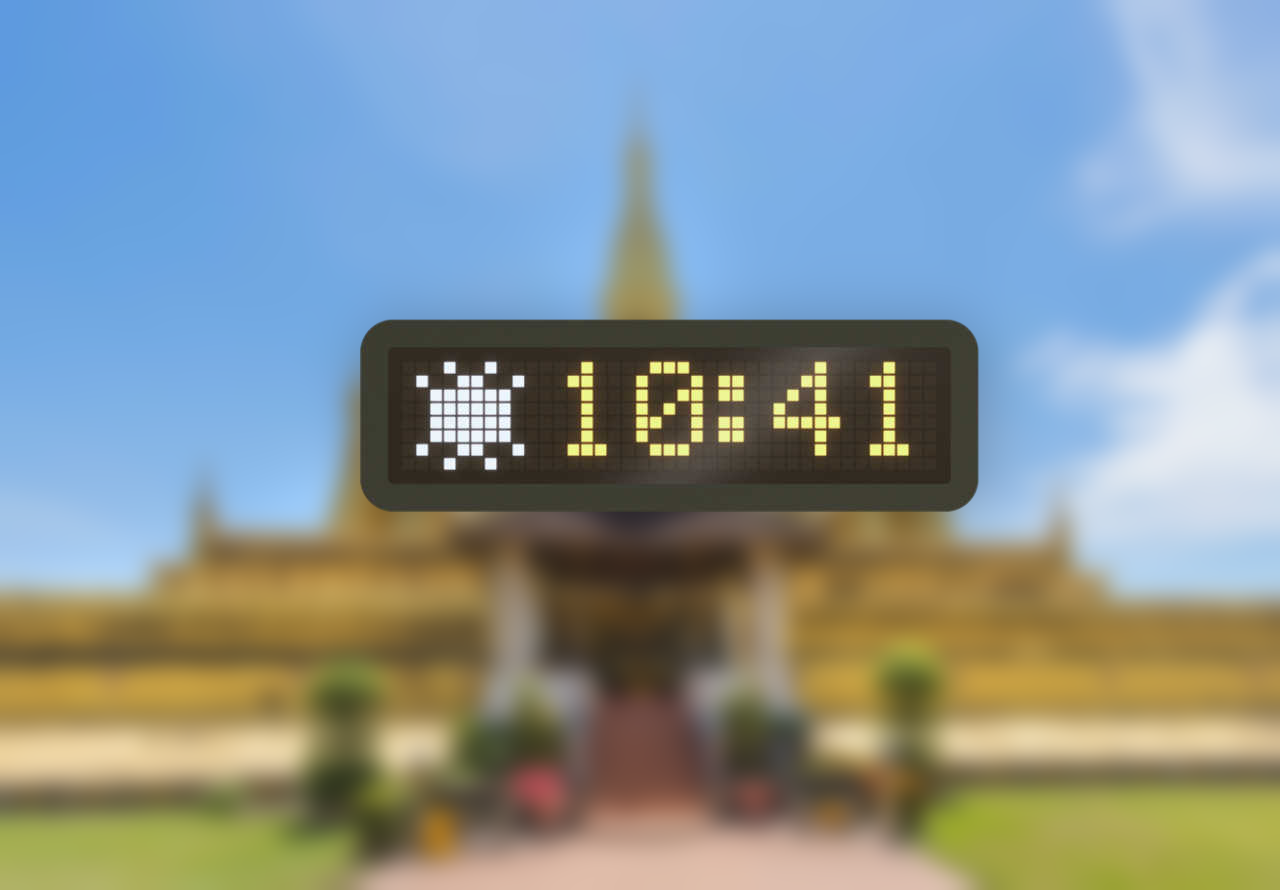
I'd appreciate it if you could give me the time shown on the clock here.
10:41
